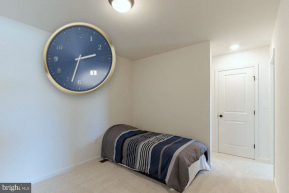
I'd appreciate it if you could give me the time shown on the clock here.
2:33
